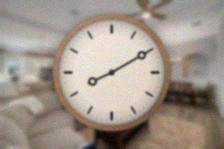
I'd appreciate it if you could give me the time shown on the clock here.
8:10
